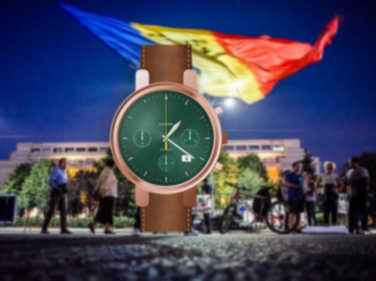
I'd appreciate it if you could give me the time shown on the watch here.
1:21
